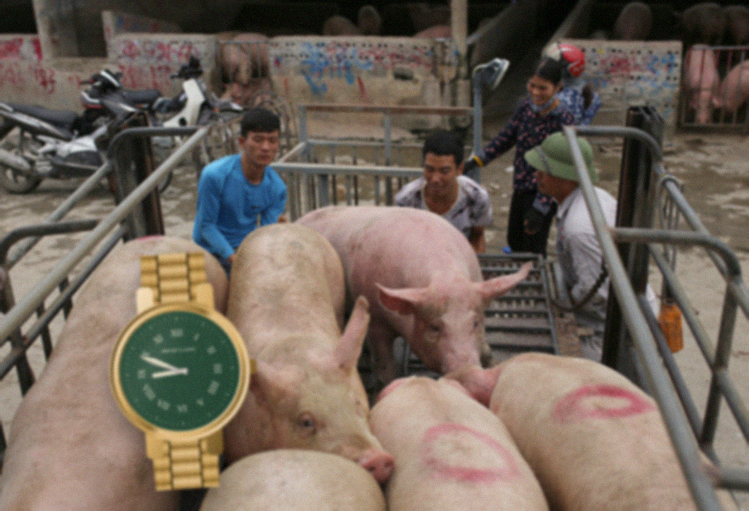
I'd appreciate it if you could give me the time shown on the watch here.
8:49
